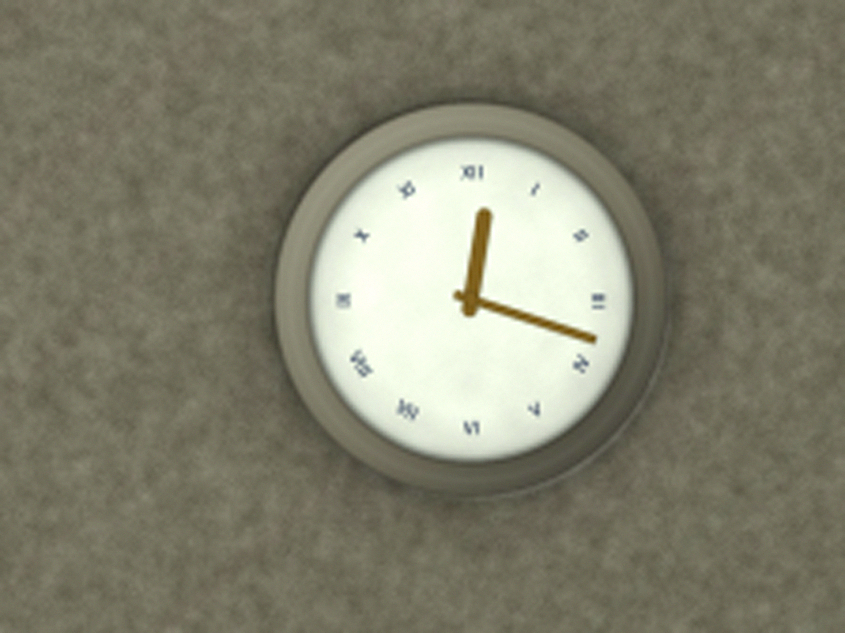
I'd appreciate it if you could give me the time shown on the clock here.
12:18
